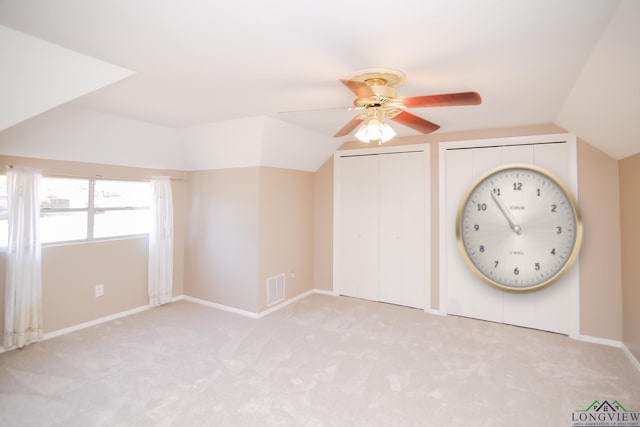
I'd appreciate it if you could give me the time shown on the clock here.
10:54
